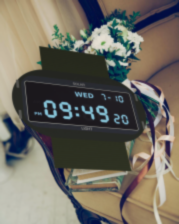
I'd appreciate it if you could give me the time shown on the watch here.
9:49:20
